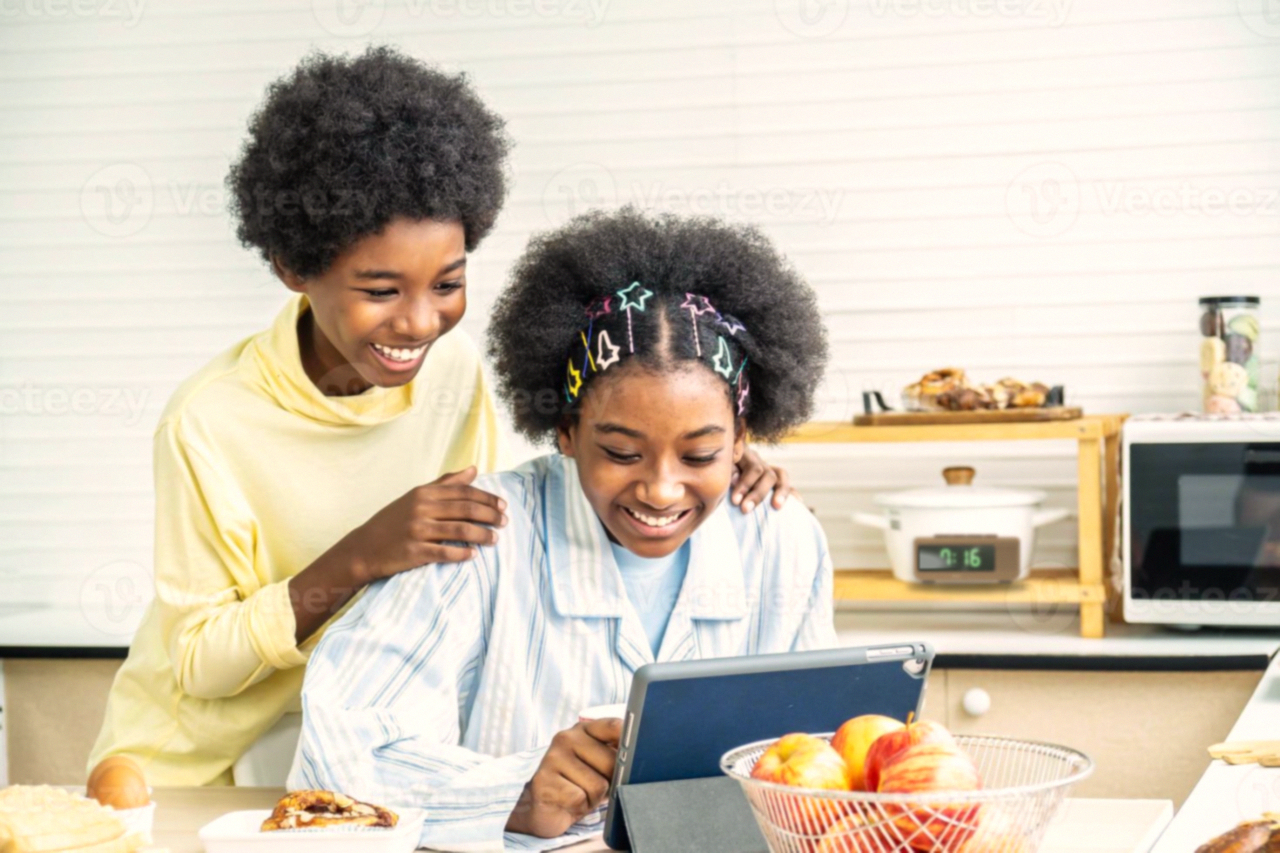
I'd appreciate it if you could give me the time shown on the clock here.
7:16
